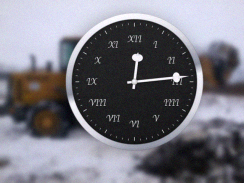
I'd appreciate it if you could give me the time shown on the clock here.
12:14
